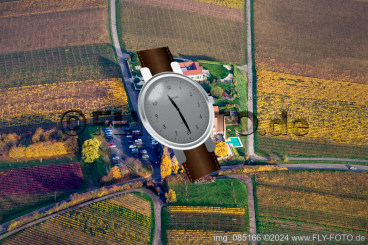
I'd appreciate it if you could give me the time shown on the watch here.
11:29
